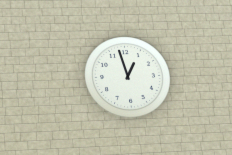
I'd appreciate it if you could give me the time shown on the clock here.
12:58
